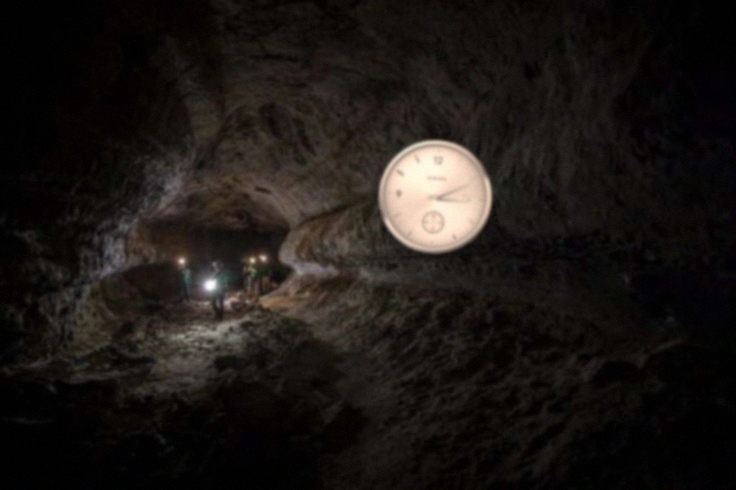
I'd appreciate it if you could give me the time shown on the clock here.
3:11
